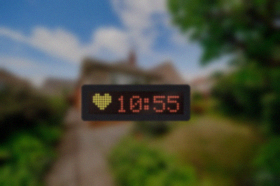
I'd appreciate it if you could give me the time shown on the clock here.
10:55
